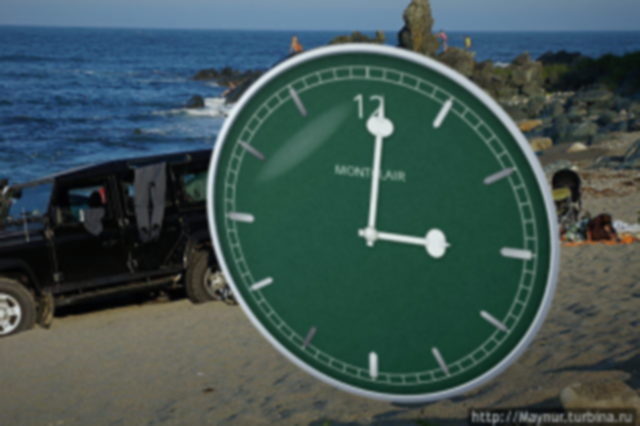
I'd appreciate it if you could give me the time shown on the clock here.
3:01
